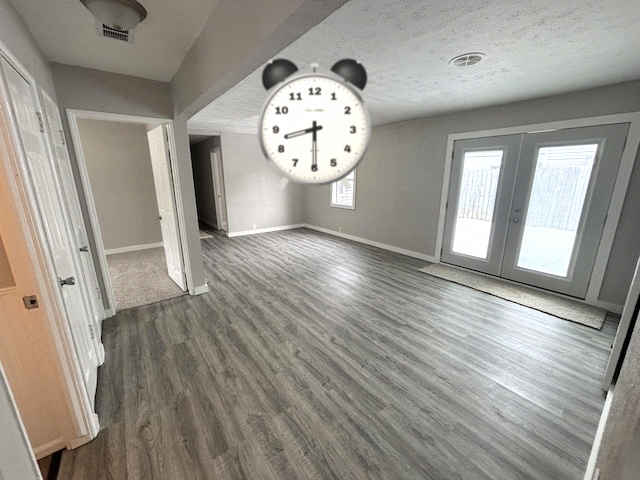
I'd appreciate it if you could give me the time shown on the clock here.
8:30
